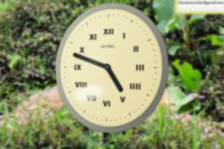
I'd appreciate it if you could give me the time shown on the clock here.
4:48
